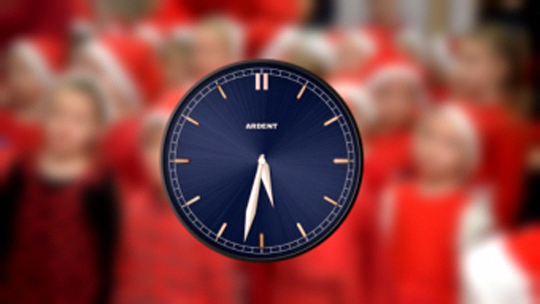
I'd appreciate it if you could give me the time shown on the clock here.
5:32
